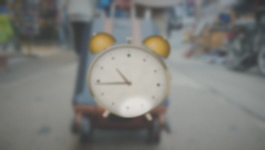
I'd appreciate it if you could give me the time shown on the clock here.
10:44
